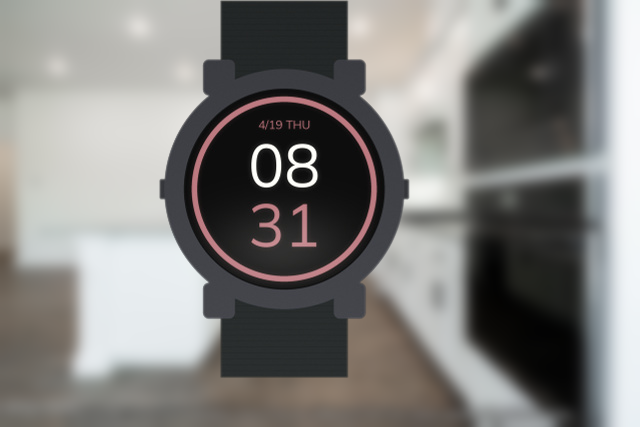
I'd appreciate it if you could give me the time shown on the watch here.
8:31
